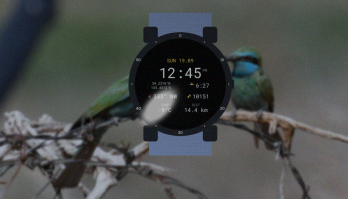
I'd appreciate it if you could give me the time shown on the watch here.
12:45
